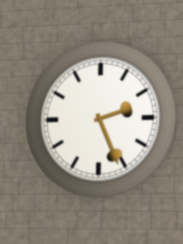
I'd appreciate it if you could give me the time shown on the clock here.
2:26
